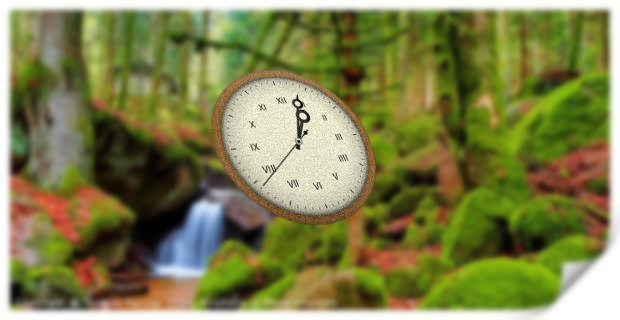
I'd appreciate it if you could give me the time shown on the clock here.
1:03:39
